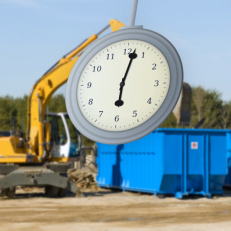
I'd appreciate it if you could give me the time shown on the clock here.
6:02
